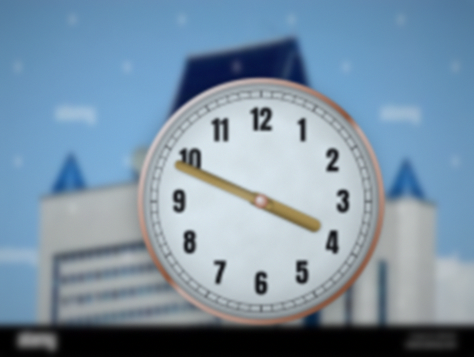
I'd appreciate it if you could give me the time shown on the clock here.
3:49
